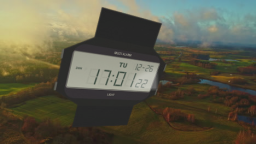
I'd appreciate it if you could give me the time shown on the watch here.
17:01:22
